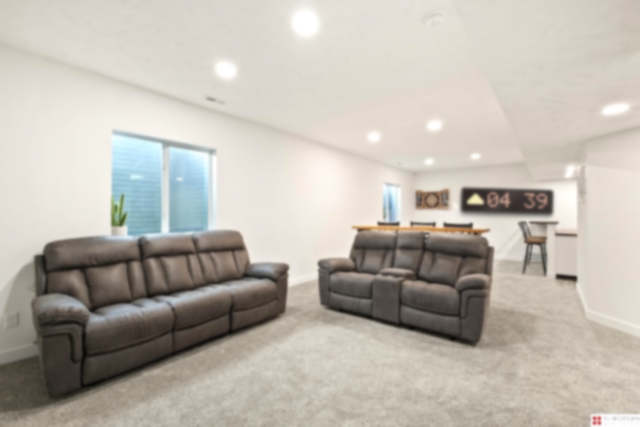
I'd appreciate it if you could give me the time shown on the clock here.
4:39
